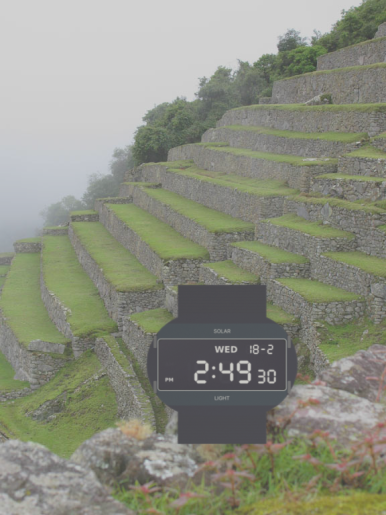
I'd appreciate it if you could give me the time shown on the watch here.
2:49:30
